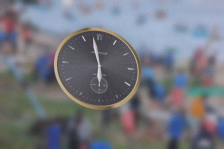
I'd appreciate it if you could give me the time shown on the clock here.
5:58
